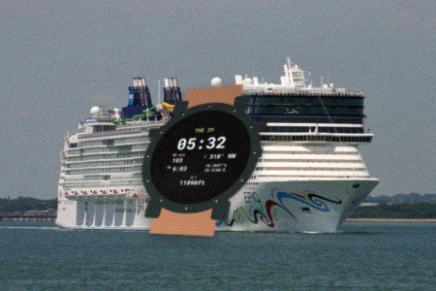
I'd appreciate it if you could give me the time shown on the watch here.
5:32
